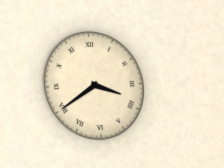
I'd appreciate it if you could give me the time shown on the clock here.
3:40
